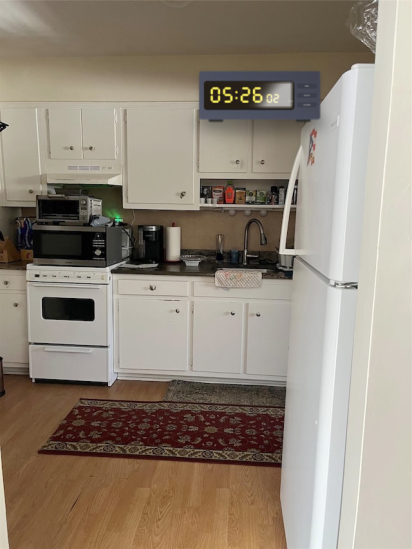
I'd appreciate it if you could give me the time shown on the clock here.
5:26:02
